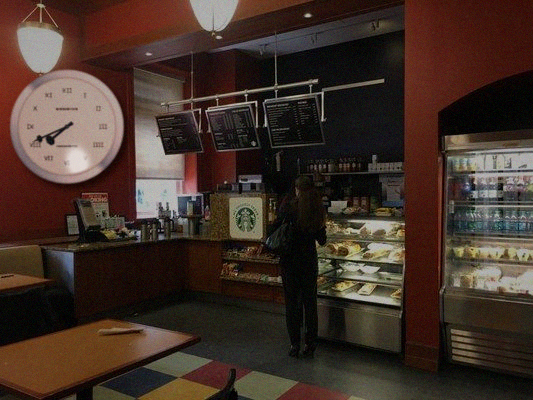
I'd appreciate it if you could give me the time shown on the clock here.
7:41
